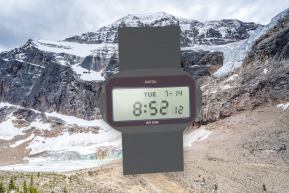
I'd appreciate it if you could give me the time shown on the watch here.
8:52:12
